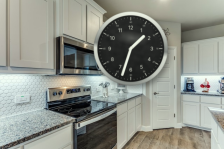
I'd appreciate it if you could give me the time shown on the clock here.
1:33
